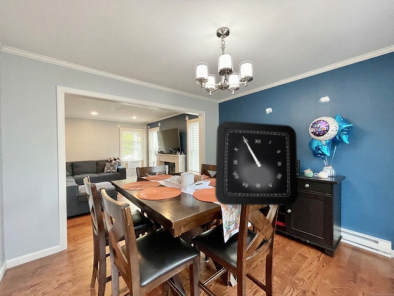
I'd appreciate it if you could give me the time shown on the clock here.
10:55
